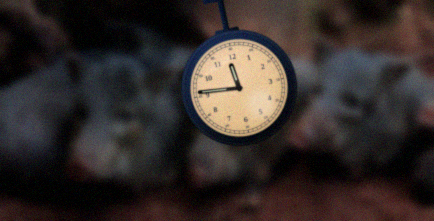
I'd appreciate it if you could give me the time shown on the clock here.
11:46
